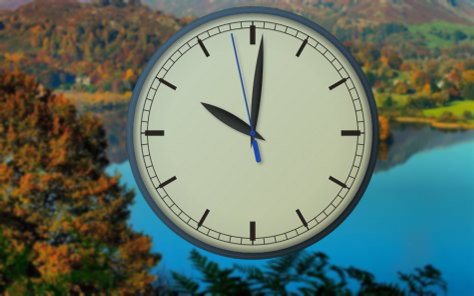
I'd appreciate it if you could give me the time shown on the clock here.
10:00:58
